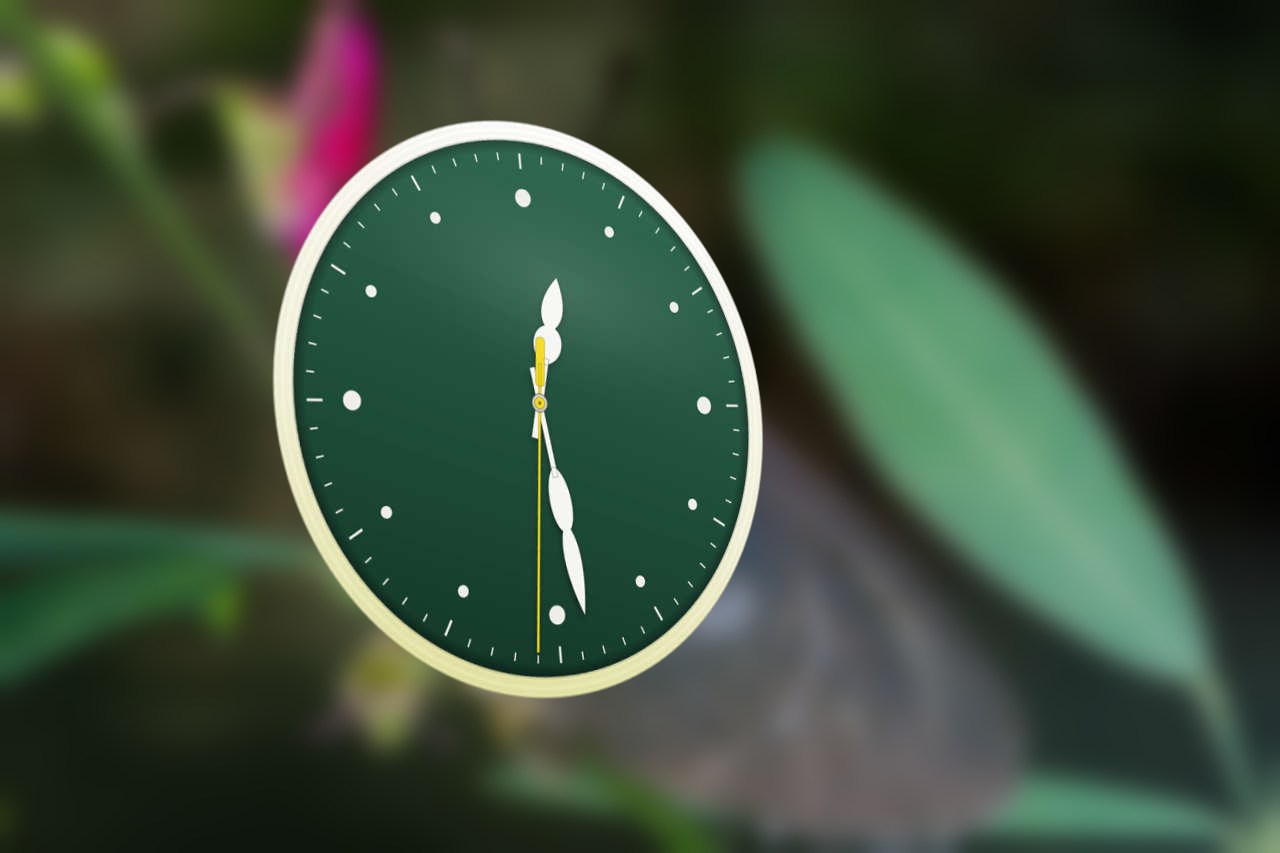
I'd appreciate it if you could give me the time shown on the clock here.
12:28:31
